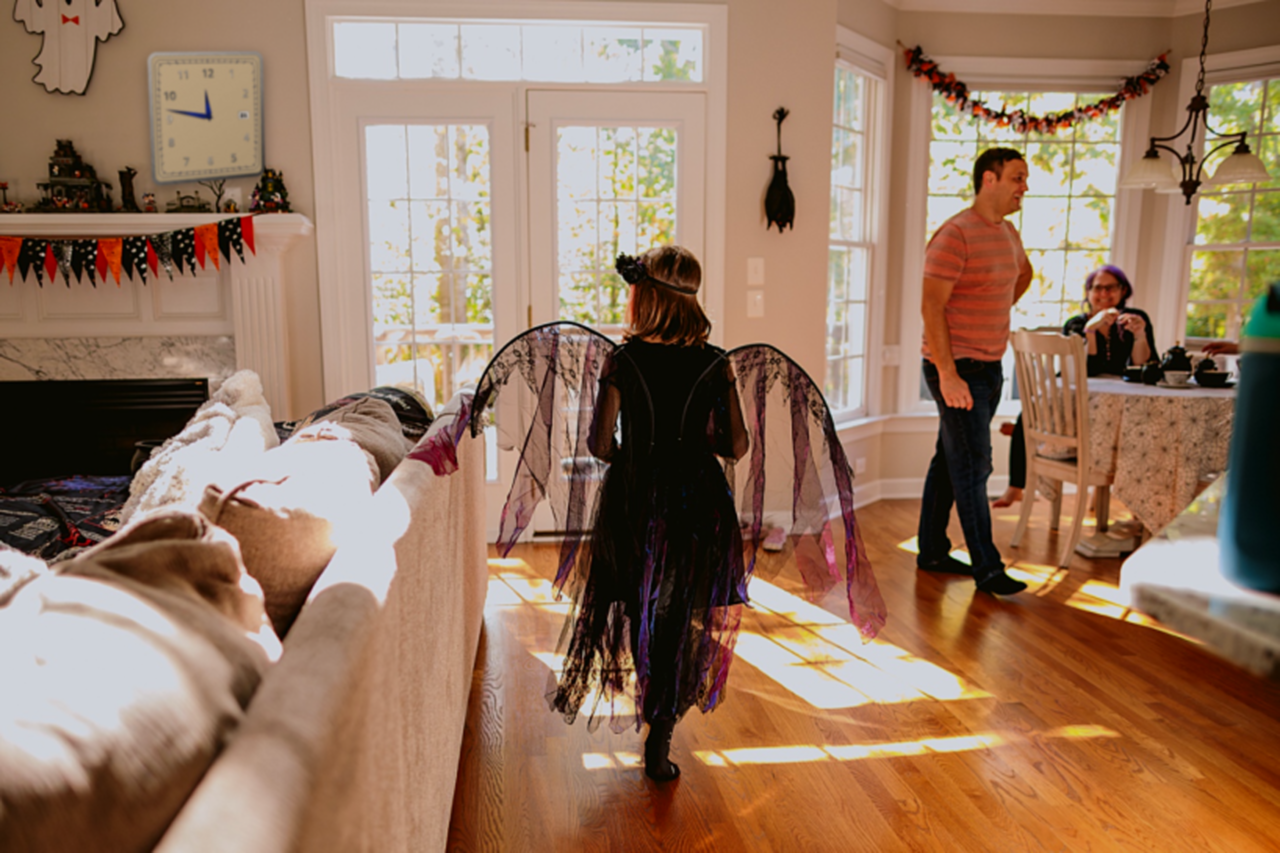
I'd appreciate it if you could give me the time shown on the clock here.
11:47
